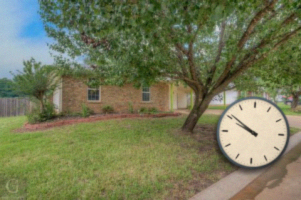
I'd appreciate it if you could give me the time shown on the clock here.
9:51
